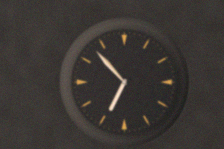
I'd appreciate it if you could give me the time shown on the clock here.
6:53
